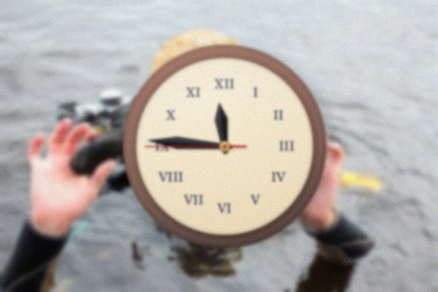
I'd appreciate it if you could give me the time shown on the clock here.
11:45:45
